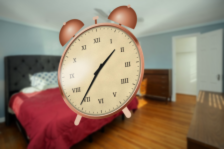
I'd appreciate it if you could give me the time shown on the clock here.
1:36
